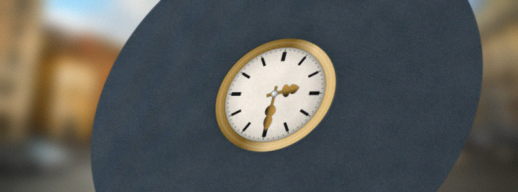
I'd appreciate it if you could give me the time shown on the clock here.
2:30
